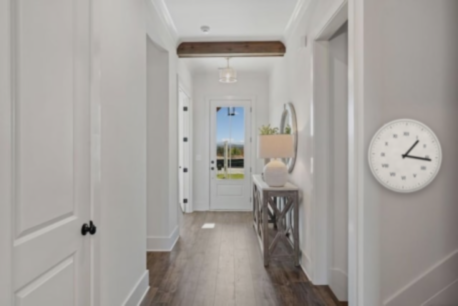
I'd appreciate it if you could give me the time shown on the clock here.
1:16
